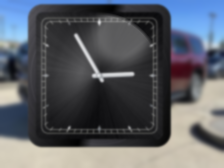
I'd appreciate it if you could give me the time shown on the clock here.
2:55
